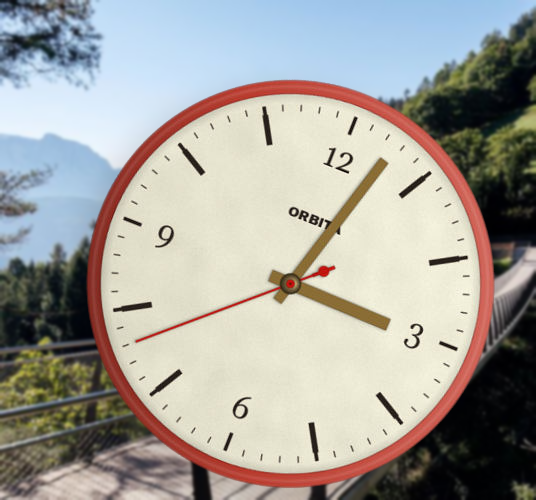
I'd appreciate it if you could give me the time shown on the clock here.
3:02:38
